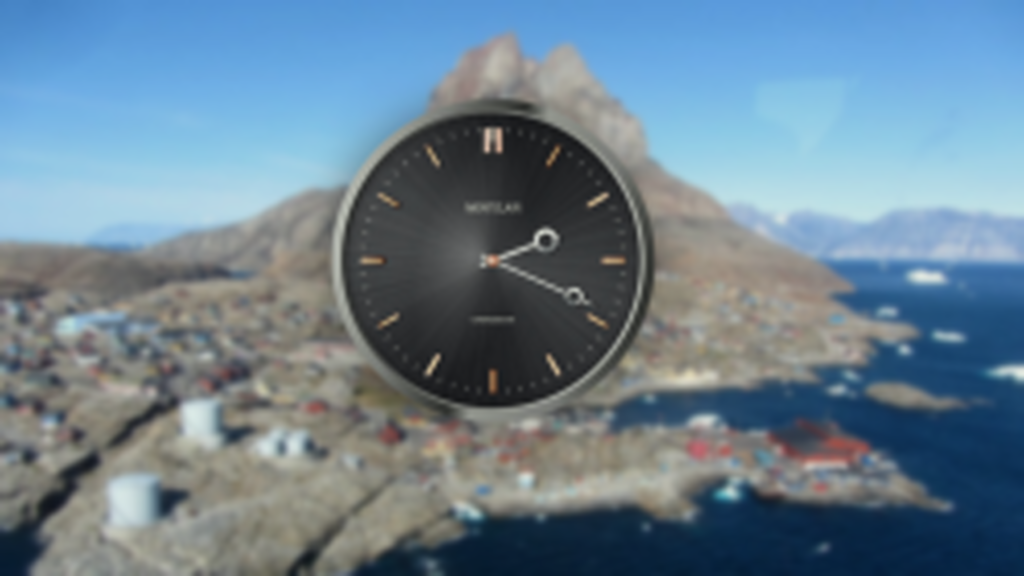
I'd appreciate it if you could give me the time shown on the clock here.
2:19
